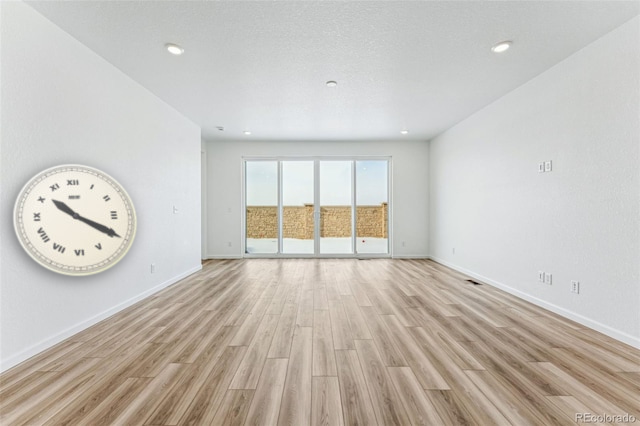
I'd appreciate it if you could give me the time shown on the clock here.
10:20
